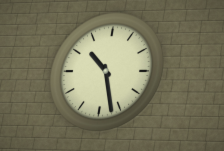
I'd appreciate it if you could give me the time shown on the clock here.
10:27
